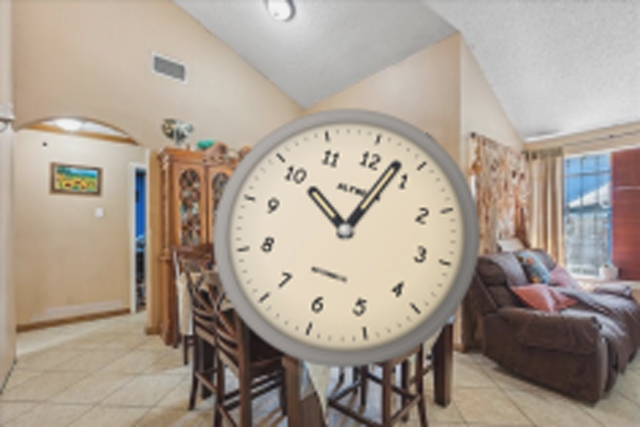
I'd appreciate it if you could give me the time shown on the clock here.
10:03
